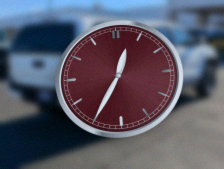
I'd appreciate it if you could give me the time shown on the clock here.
12:35
